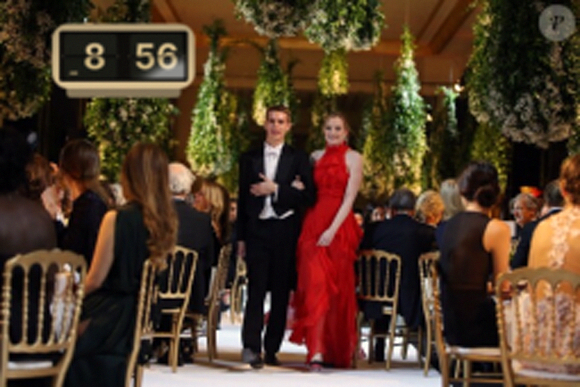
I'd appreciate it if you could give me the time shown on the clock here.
8:56
